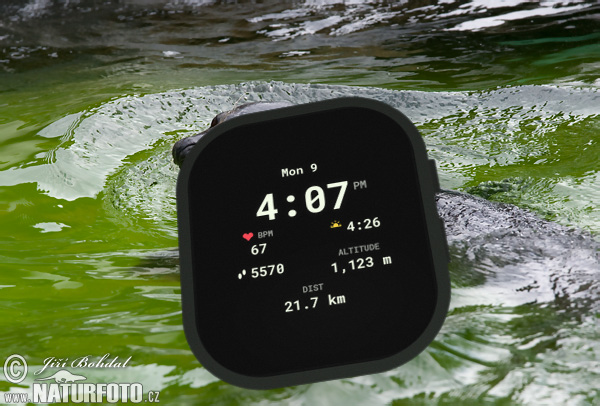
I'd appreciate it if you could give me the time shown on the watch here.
4:07
